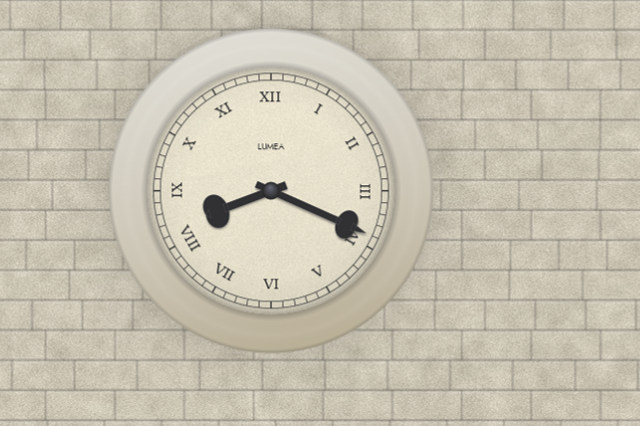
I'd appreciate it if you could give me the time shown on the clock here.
8:19
